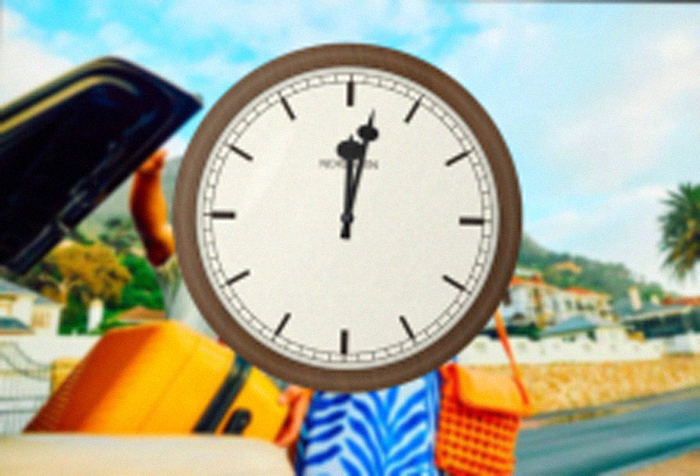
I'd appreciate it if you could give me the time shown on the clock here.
12:02
